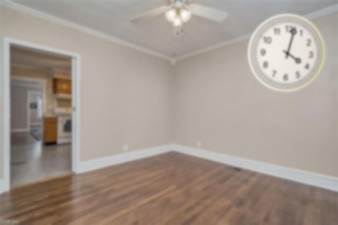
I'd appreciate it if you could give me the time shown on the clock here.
4:02
